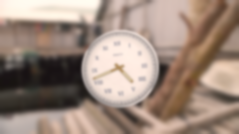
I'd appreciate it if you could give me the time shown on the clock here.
4:42
